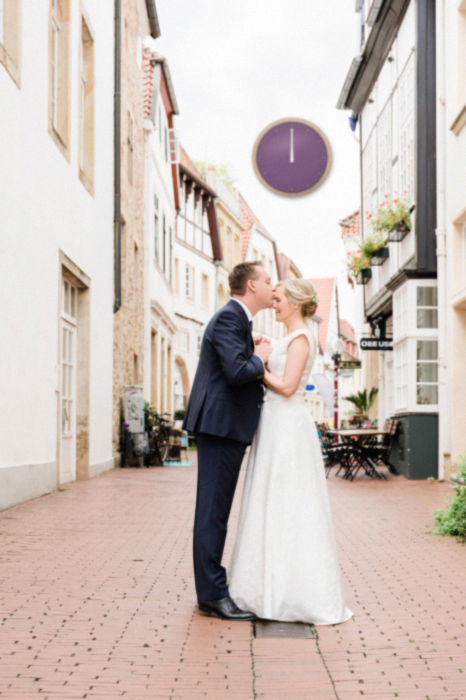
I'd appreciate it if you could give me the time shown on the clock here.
12:00
